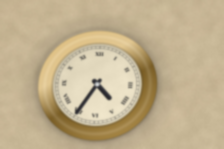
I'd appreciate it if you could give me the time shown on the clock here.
4:35
